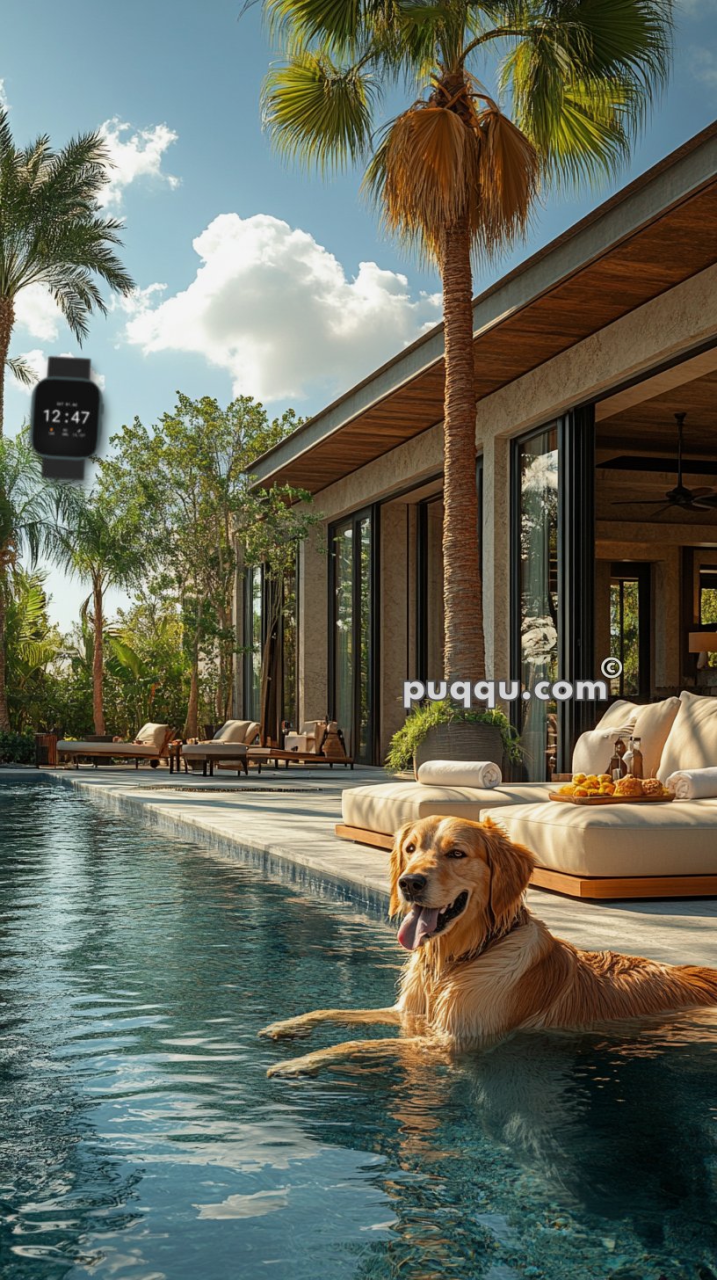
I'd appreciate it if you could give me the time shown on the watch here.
12:47
